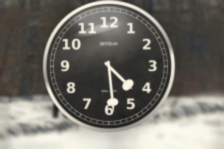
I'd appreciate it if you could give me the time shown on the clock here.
4:29
